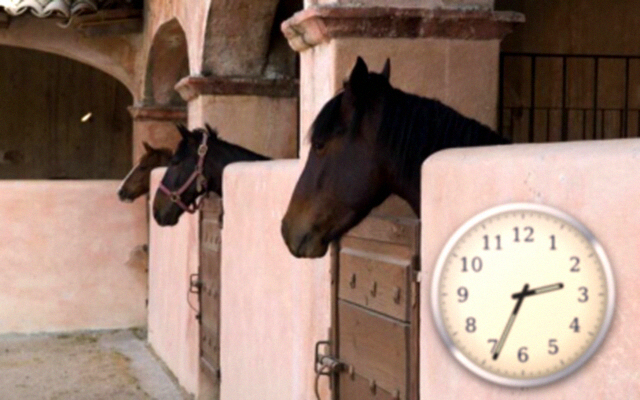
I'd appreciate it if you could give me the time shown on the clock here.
2:34
